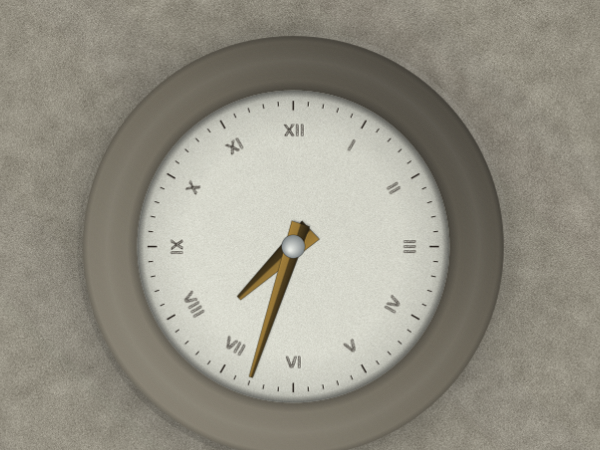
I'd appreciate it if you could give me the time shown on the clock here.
7:33
